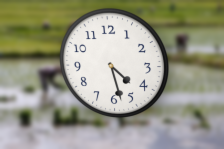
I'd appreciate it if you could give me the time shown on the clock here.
4:28
